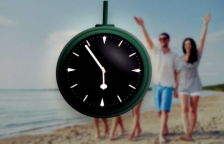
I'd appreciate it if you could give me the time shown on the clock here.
5:54
